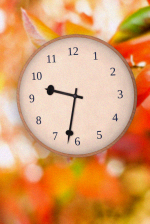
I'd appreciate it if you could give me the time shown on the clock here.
9:32
